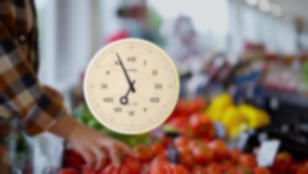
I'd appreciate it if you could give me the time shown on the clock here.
6:56
